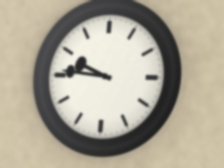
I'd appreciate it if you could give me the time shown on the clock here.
9:46
